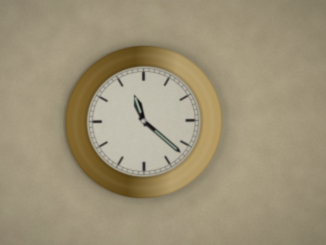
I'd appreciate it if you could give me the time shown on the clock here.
11:22
